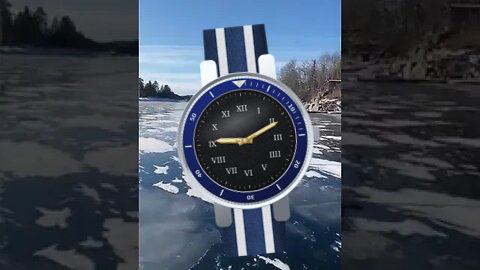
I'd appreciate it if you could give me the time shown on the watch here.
9:11
